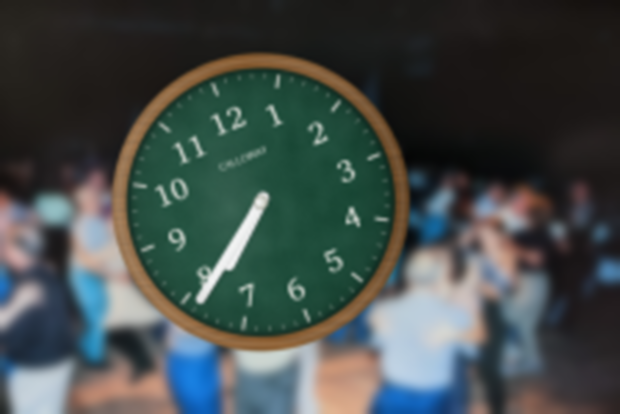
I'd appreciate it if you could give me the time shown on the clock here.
7:39
